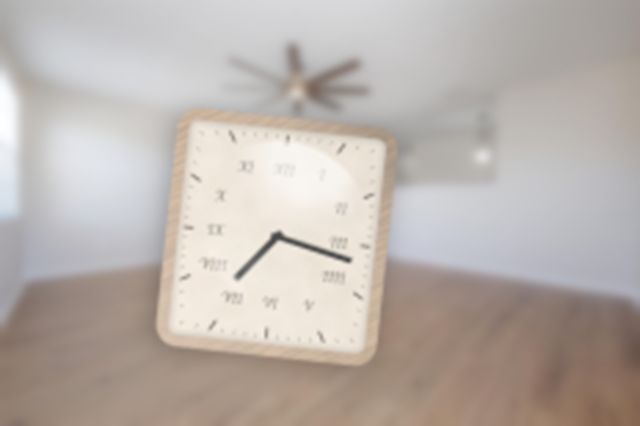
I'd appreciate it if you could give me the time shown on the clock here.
7:17
